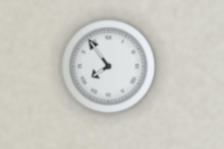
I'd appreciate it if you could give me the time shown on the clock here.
7:54
